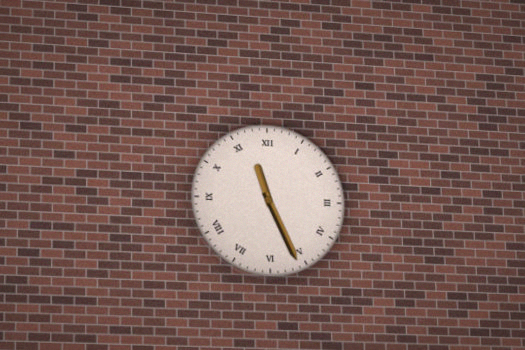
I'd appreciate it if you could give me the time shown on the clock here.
11:26
